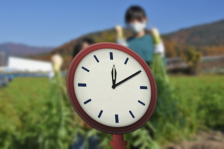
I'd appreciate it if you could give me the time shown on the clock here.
12:10
